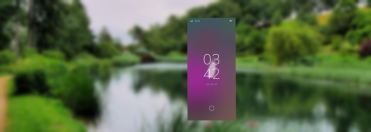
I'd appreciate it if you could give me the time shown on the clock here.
3:42
